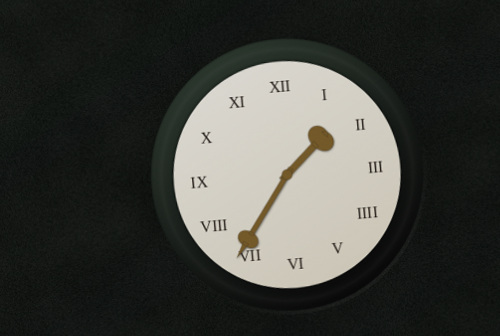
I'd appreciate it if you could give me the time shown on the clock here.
1:36
